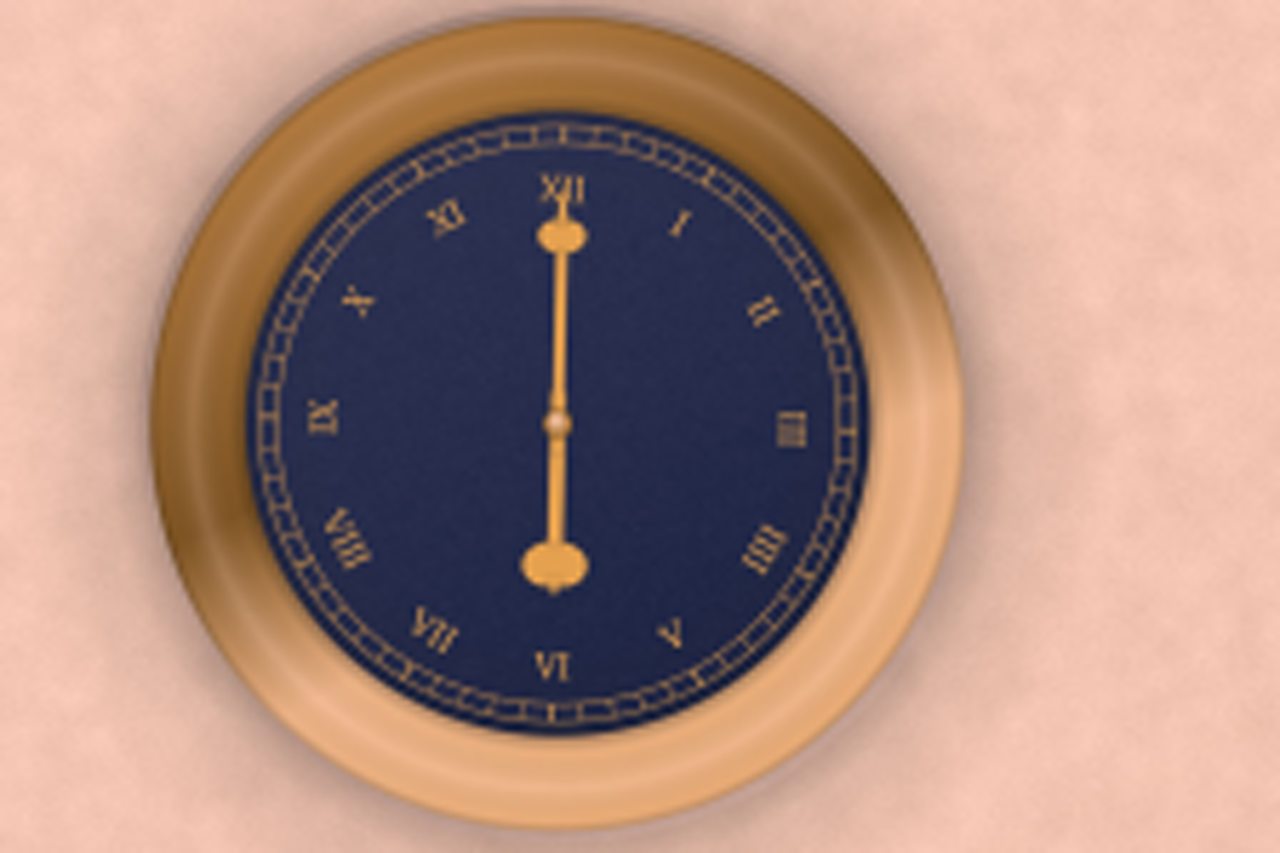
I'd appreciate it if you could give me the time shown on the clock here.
6:00
